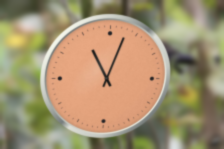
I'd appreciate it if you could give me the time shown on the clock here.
11:03
